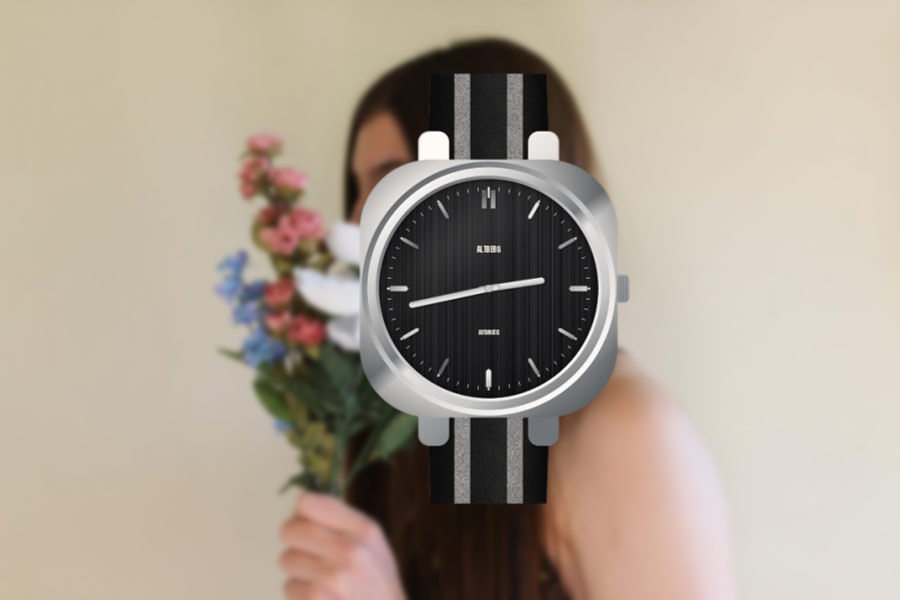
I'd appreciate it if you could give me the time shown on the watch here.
2:43
